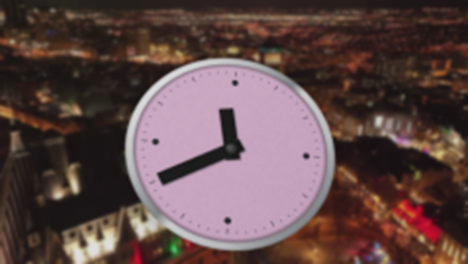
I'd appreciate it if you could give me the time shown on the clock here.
11:40
